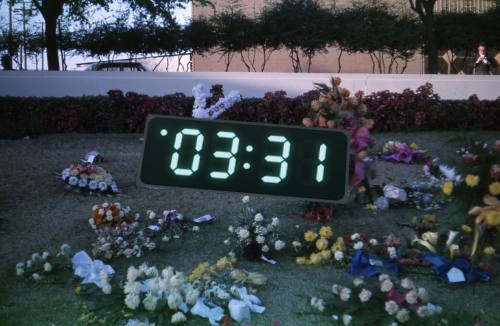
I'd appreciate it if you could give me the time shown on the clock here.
3:31
